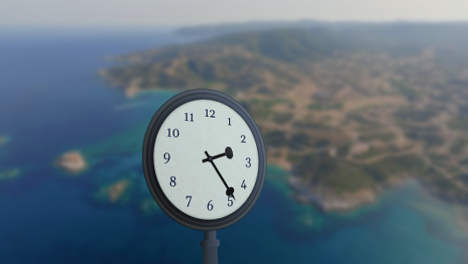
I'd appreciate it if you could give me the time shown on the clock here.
2:24
